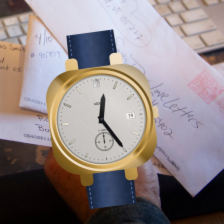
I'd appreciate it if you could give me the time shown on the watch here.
12:25
